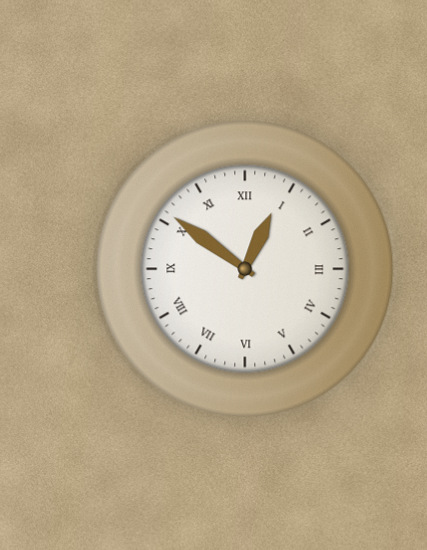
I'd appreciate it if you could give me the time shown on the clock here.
12:51
